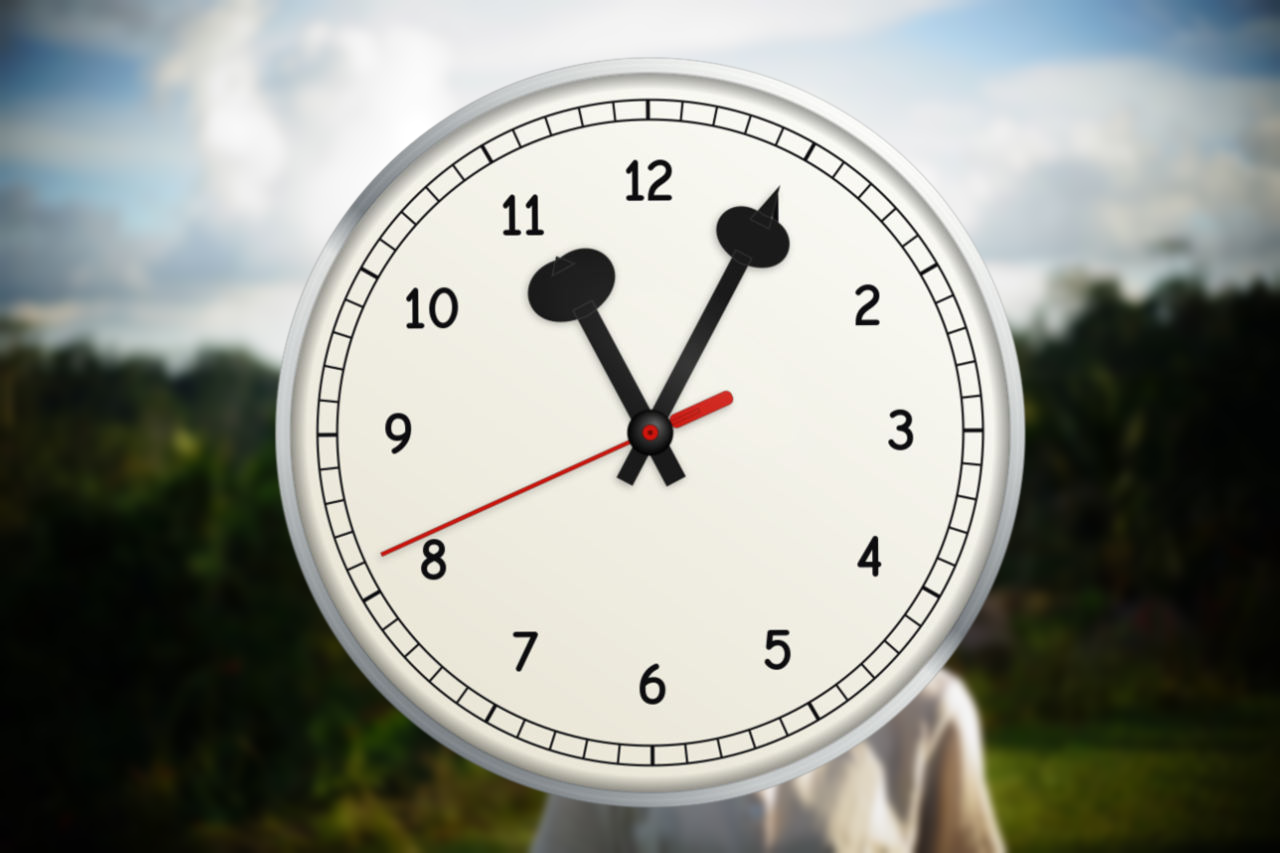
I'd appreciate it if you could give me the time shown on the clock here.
11:04:41
